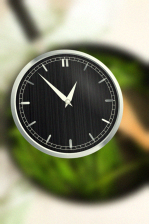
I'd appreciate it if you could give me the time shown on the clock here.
12:53
